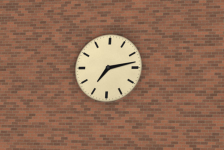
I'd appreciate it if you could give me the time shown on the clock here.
7:13
